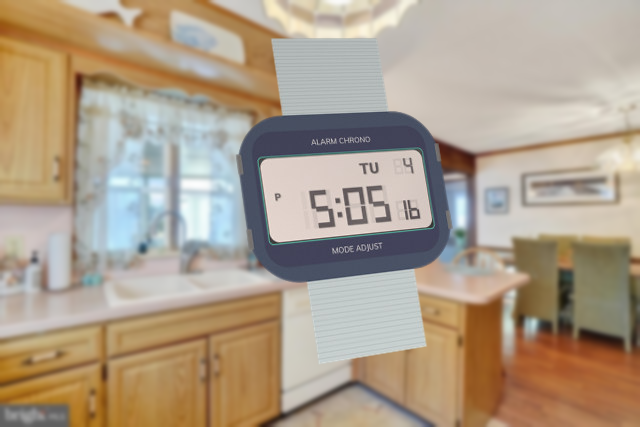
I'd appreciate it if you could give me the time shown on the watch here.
5:05:16
